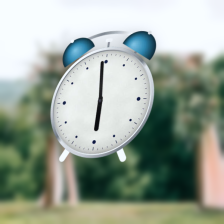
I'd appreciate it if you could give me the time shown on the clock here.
5:59
